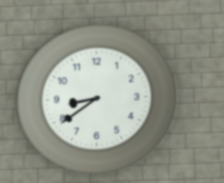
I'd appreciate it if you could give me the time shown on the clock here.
8:39
